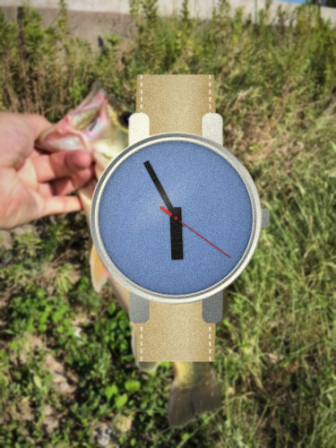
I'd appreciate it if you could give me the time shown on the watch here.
5:55:21
